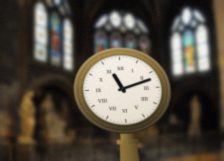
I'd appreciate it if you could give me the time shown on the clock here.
11:12
